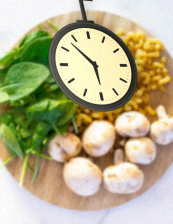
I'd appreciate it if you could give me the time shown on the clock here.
5:53
